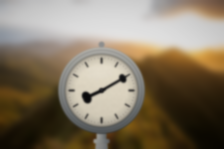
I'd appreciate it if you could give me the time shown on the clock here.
8:10
